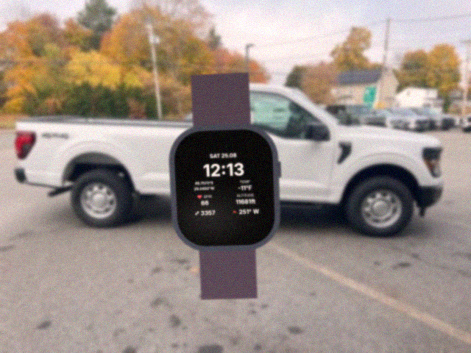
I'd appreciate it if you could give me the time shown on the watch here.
12:13
